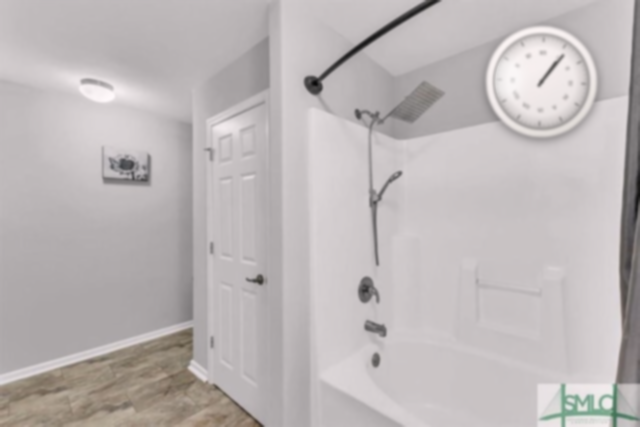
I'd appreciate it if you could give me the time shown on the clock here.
1:06
